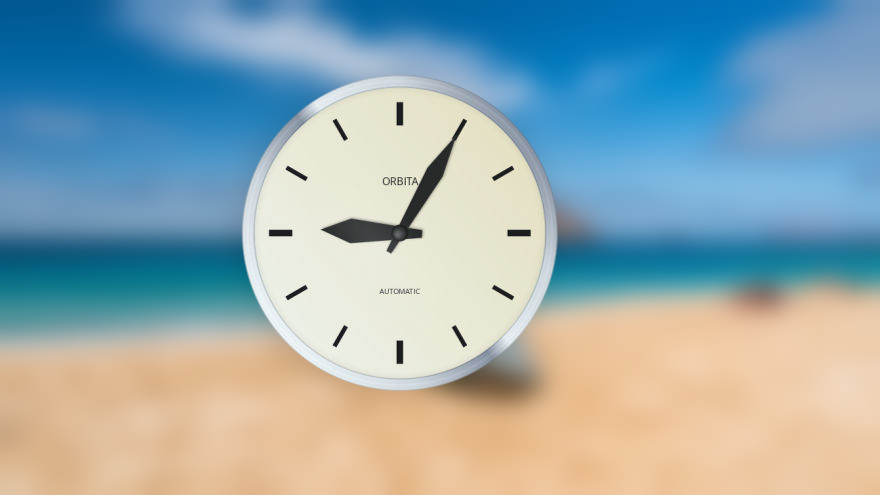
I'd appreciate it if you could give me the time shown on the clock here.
9:05
